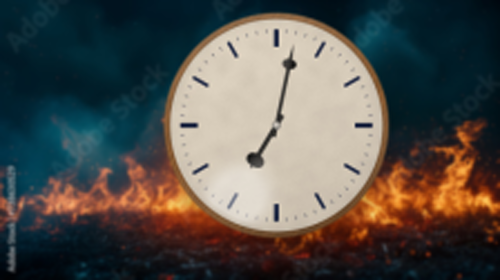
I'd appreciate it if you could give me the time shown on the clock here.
7:02
